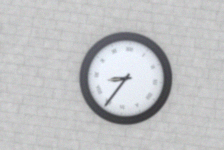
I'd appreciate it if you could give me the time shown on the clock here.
8:35
